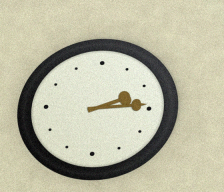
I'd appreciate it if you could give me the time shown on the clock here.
2:14
